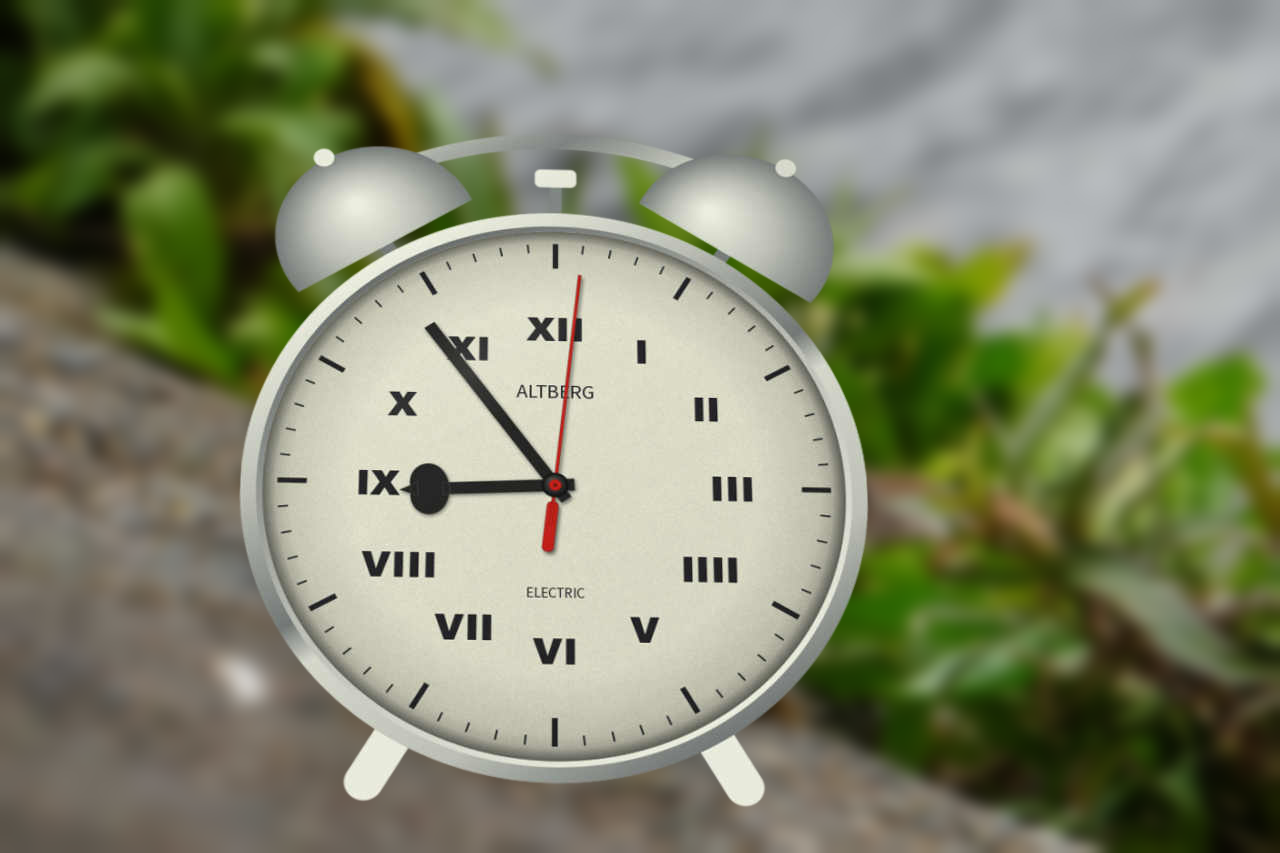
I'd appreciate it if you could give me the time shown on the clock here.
8:54:01
